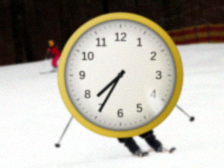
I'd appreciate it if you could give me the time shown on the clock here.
7:35
